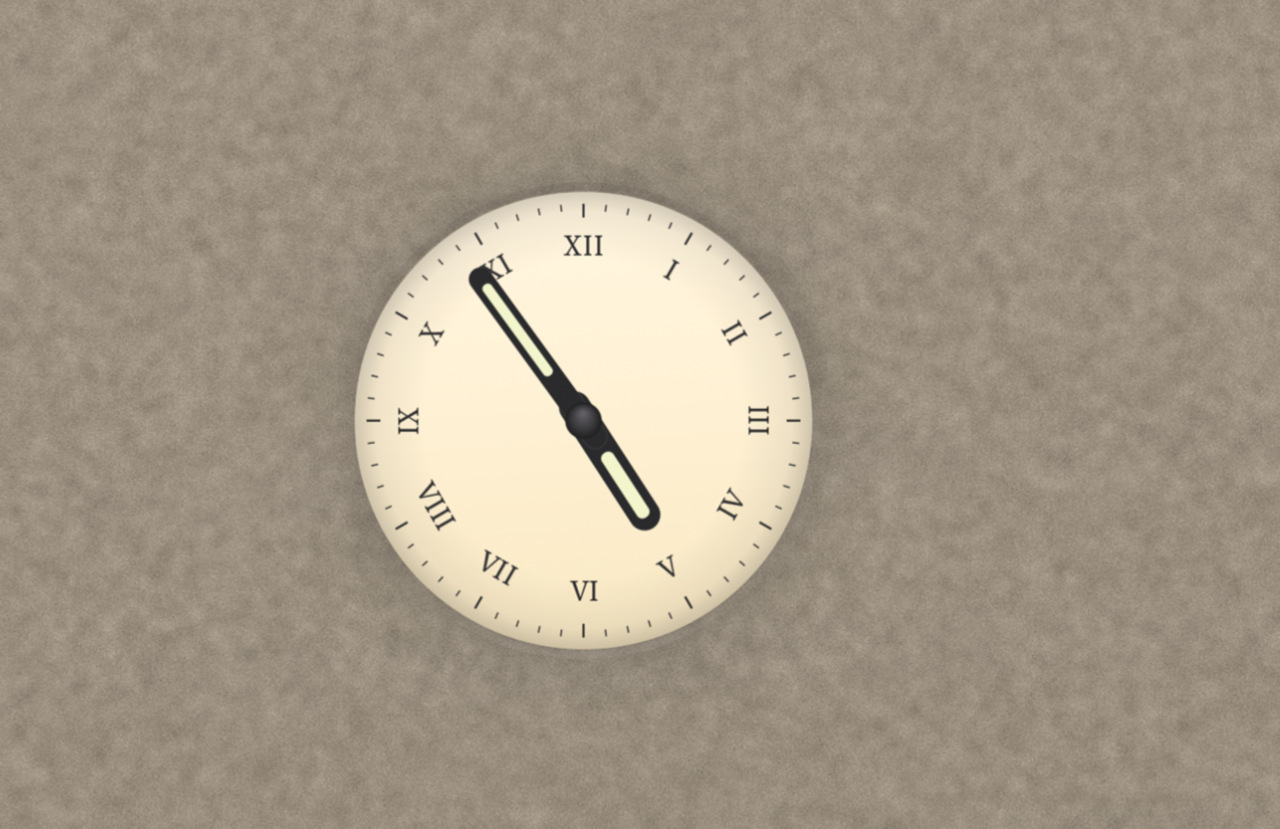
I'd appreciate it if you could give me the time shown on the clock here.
4:54
